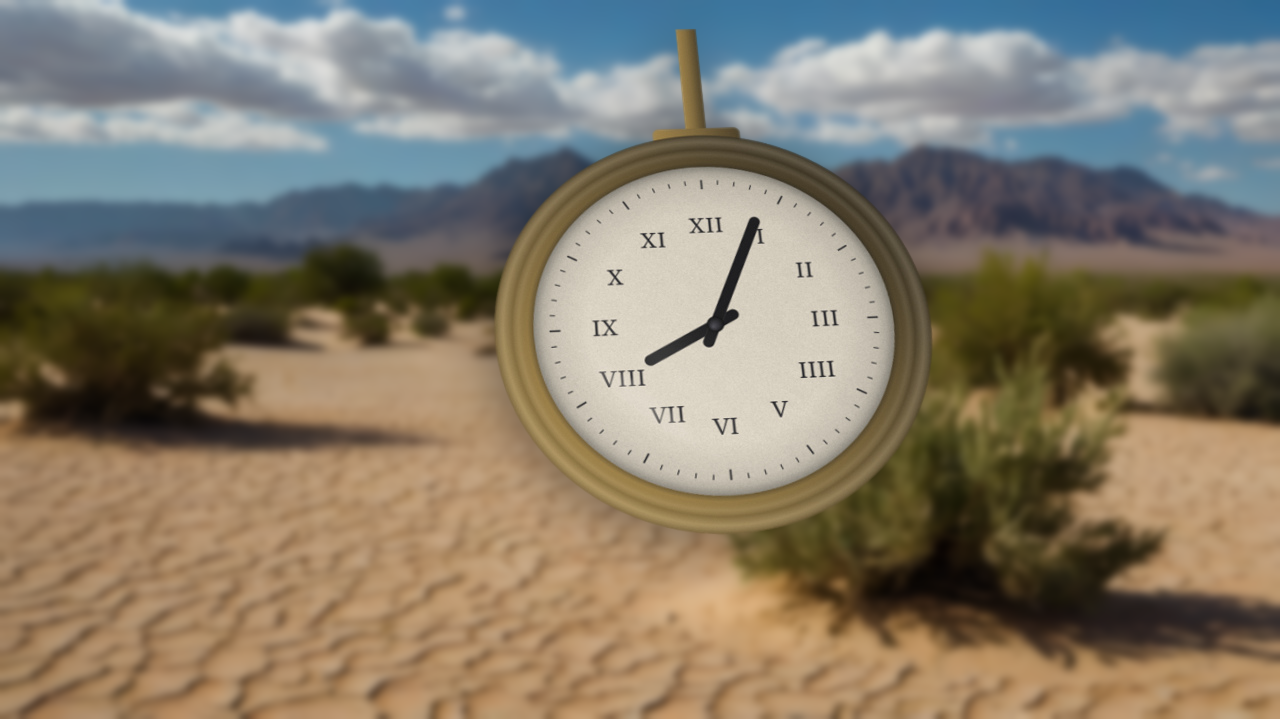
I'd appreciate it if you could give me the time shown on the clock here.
8:04
